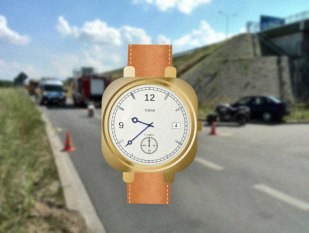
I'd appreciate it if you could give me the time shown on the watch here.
9:38
